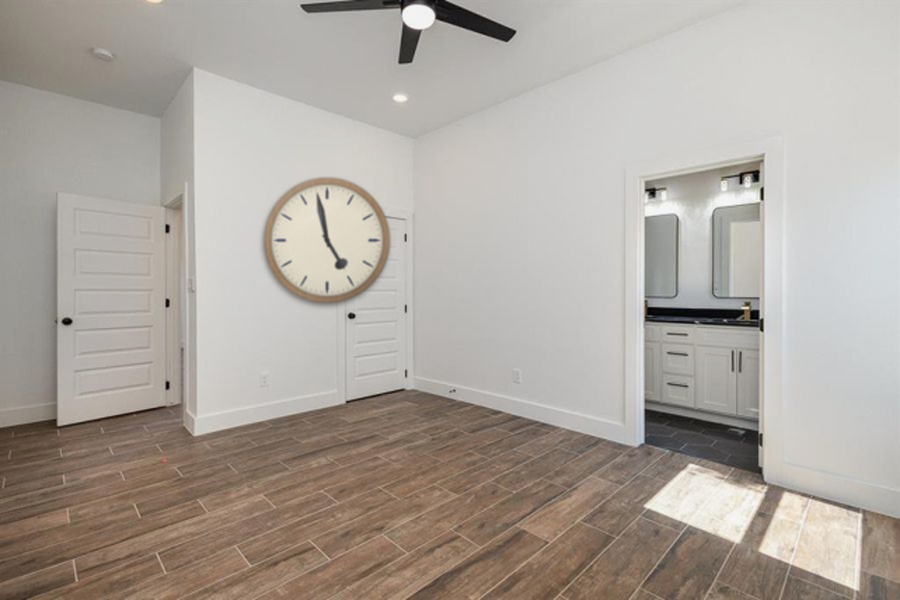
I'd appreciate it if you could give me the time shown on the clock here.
4:58
